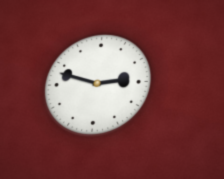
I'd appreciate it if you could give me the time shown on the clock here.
2:48
